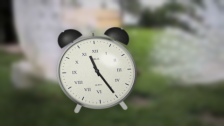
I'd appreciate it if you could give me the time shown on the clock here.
11:25
